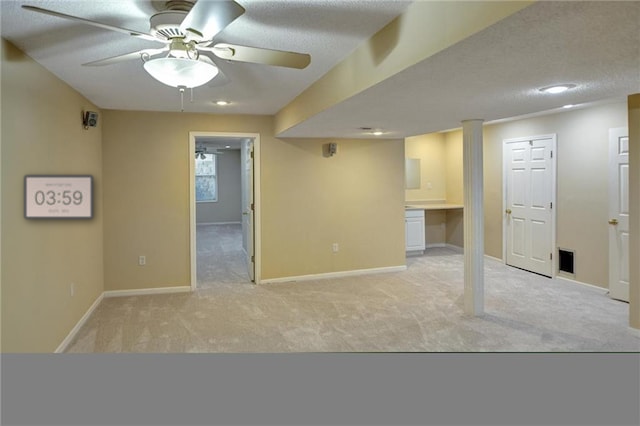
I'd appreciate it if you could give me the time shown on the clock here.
3:59
